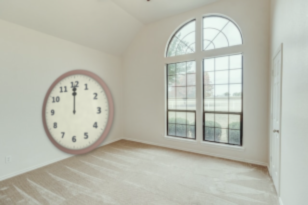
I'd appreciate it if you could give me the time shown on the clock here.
12:00
